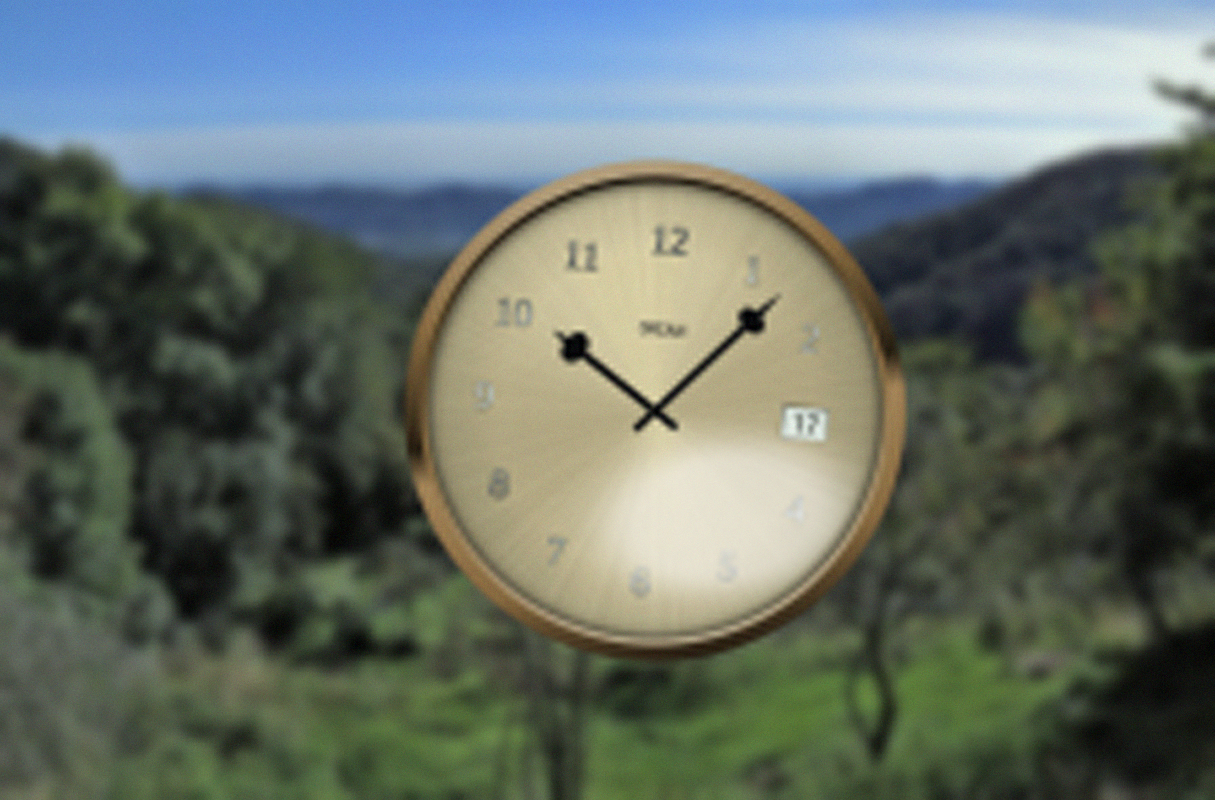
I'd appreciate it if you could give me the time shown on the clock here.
10:07
